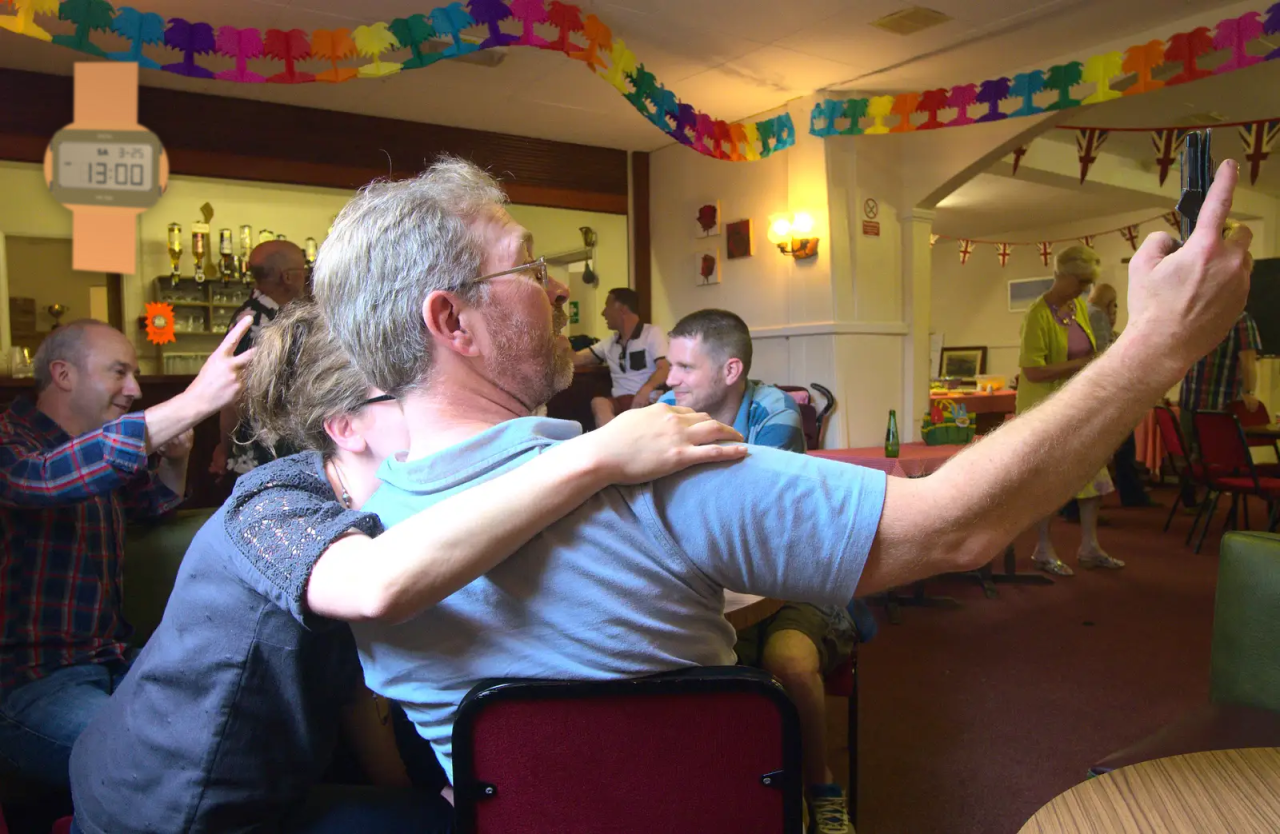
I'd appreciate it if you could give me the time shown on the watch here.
13:00
